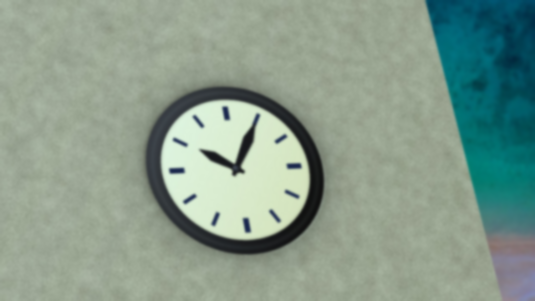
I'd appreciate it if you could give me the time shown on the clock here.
10:05
